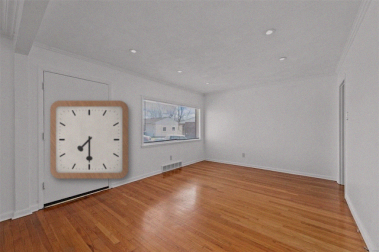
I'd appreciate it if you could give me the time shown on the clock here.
7:30
